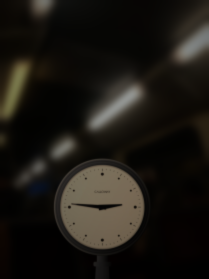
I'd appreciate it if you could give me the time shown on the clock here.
2:46
